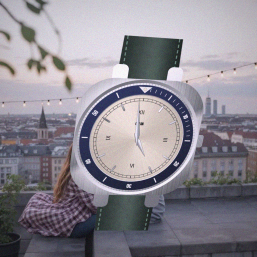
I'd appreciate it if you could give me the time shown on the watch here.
4:59
